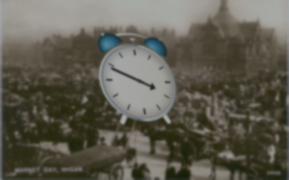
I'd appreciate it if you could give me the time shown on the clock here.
3:49
